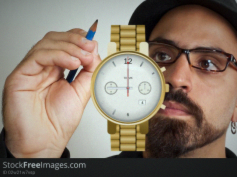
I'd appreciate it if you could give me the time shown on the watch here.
9:00
